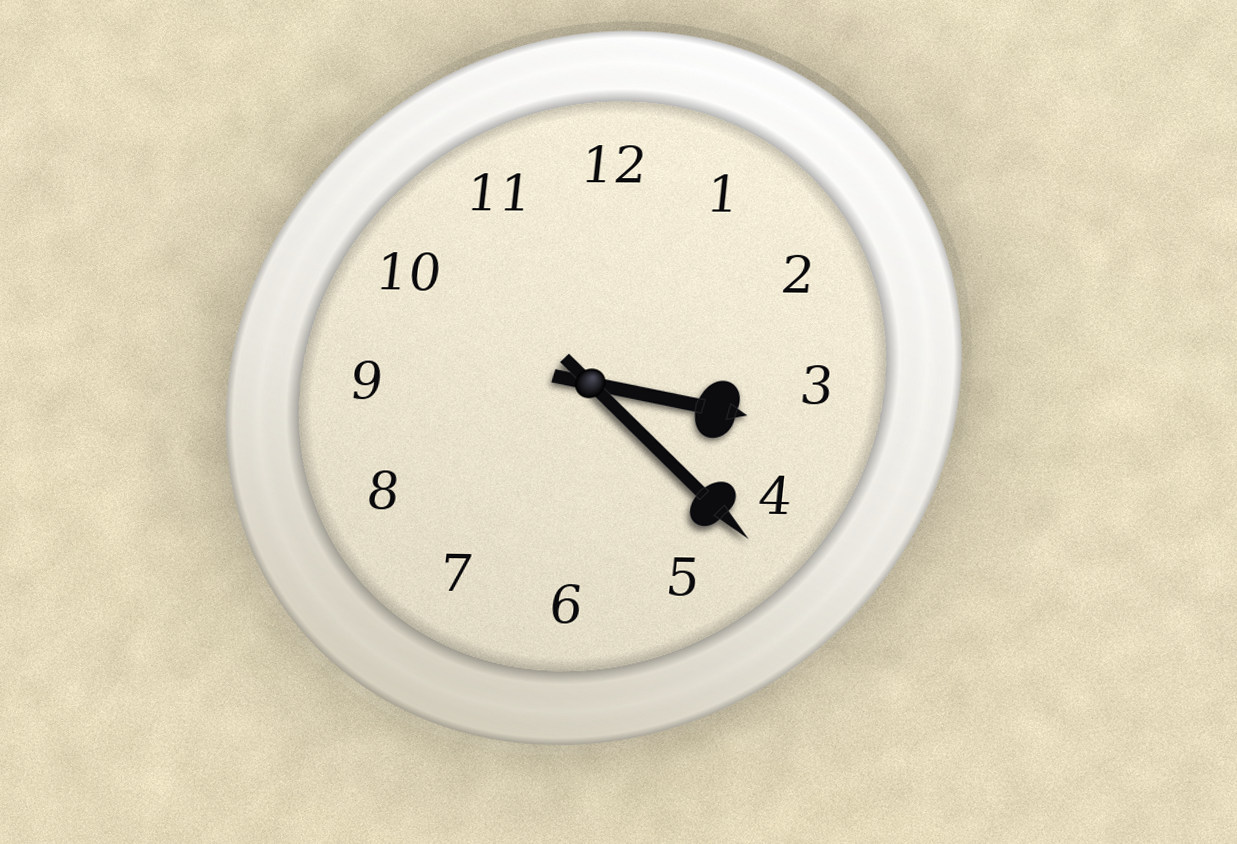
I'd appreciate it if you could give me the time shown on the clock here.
3:22
